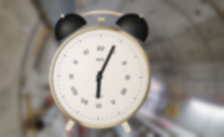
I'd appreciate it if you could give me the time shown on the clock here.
6:04
